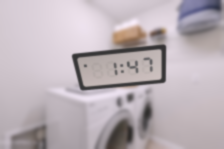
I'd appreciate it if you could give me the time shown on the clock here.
1:47
